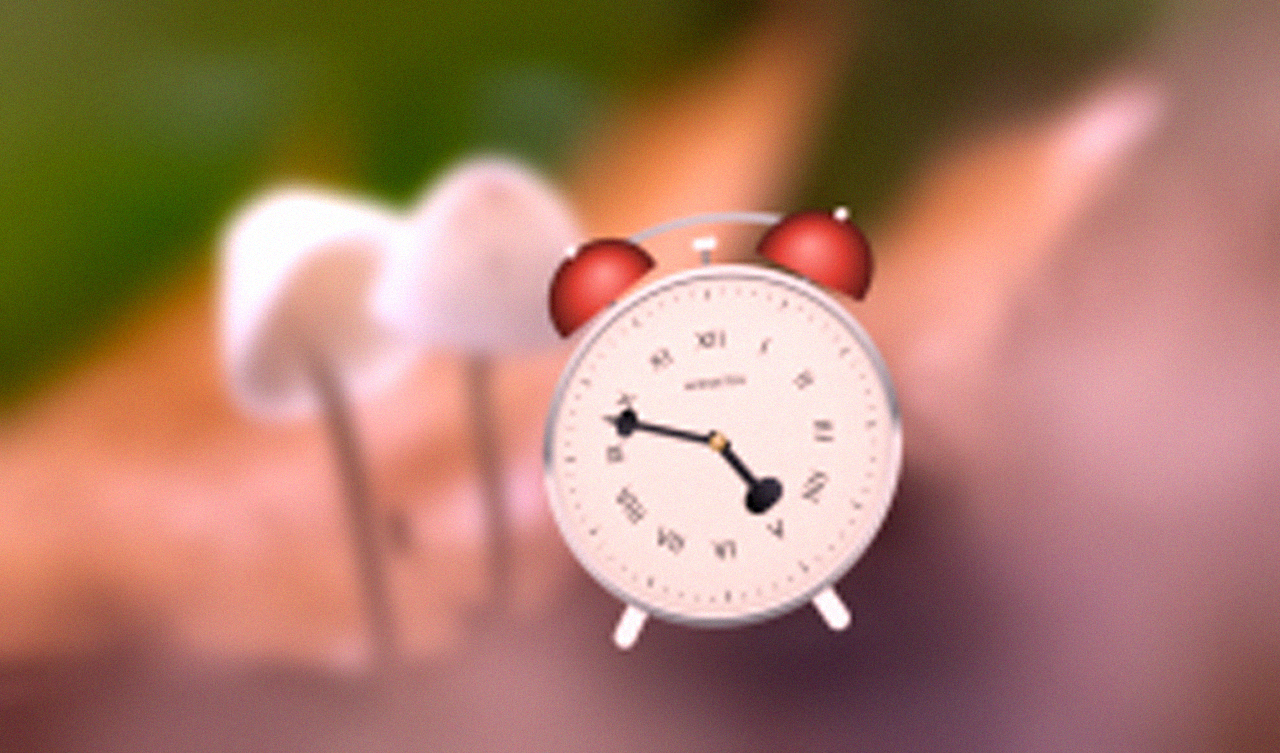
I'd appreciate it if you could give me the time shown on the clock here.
4:48
